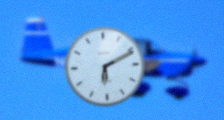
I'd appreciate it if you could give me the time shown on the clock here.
6:11
